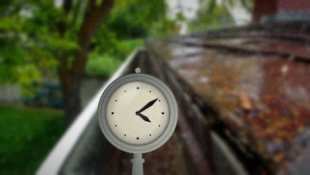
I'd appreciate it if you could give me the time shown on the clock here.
4:09
